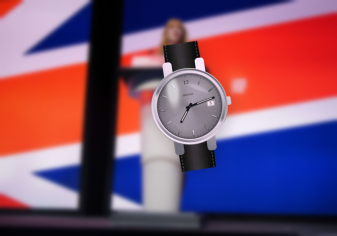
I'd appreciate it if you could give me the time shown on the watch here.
7:13
